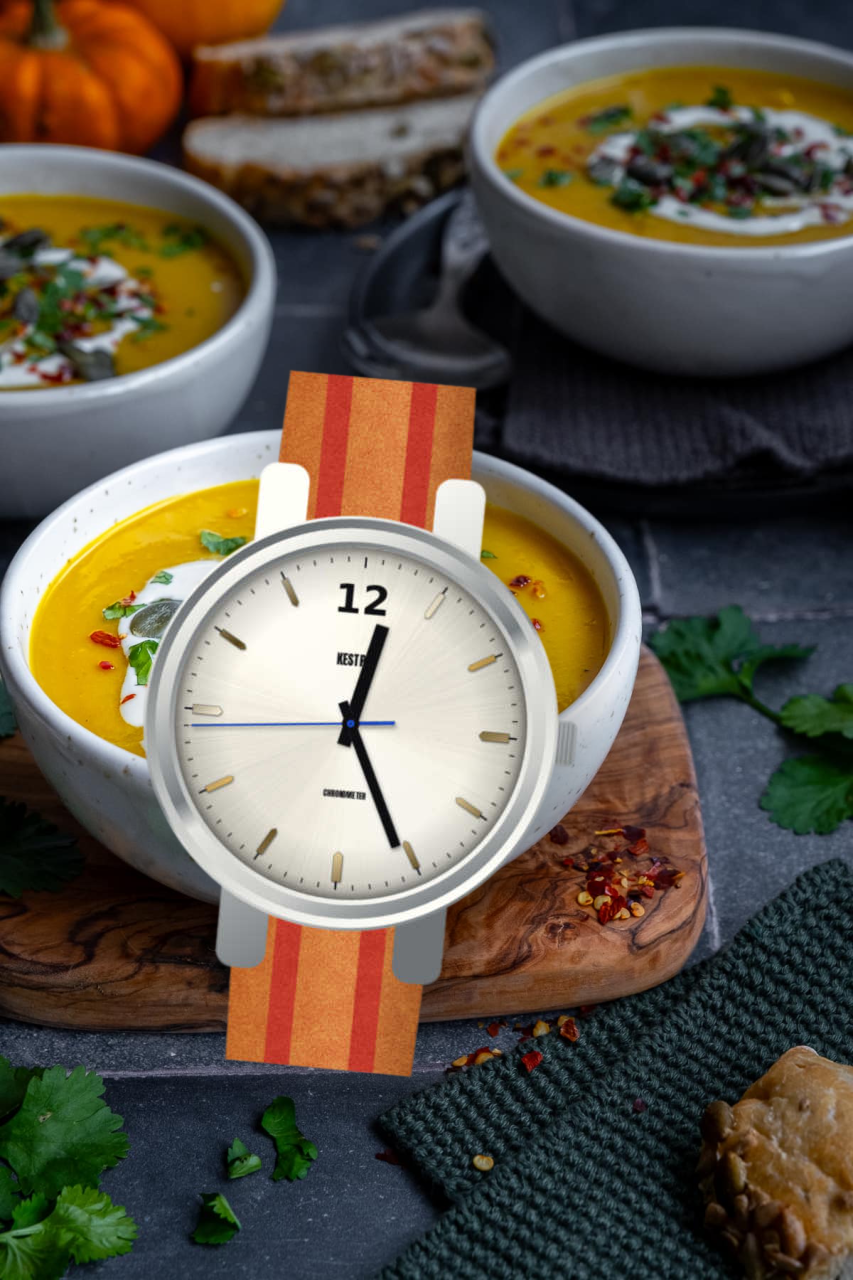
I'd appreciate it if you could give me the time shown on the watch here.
12:25:44
